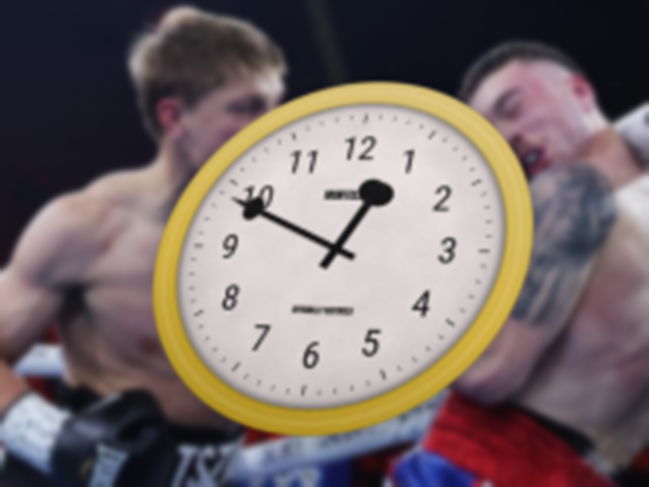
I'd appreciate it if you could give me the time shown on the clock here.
12:49
